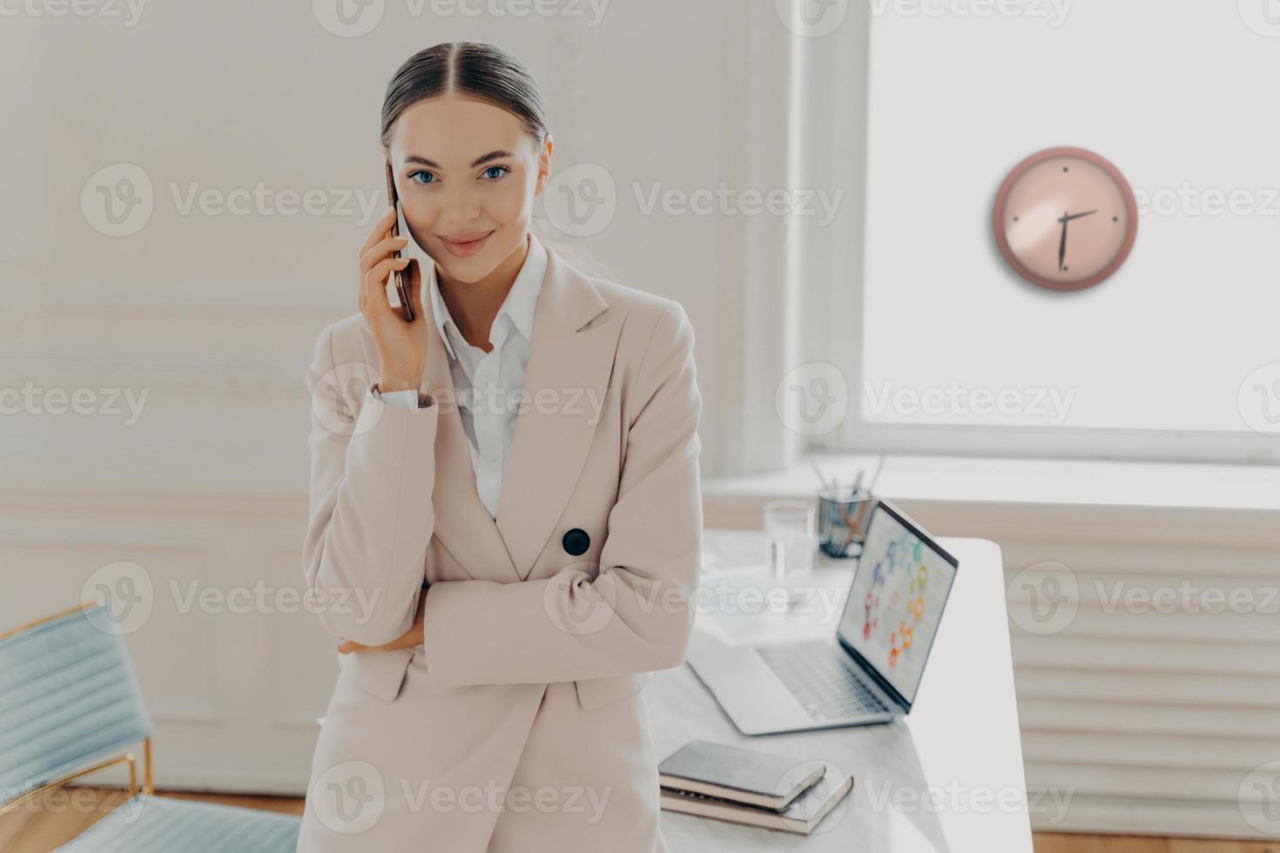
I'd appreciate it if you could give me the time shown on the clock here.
2:31
